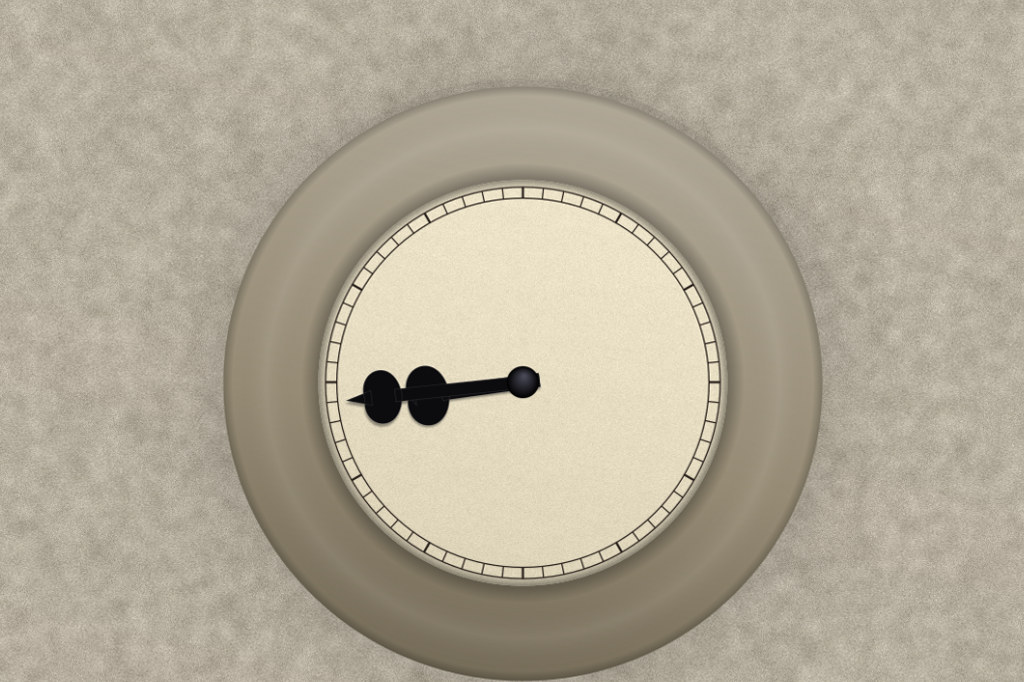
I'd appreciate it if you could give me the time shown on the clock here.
8:44
